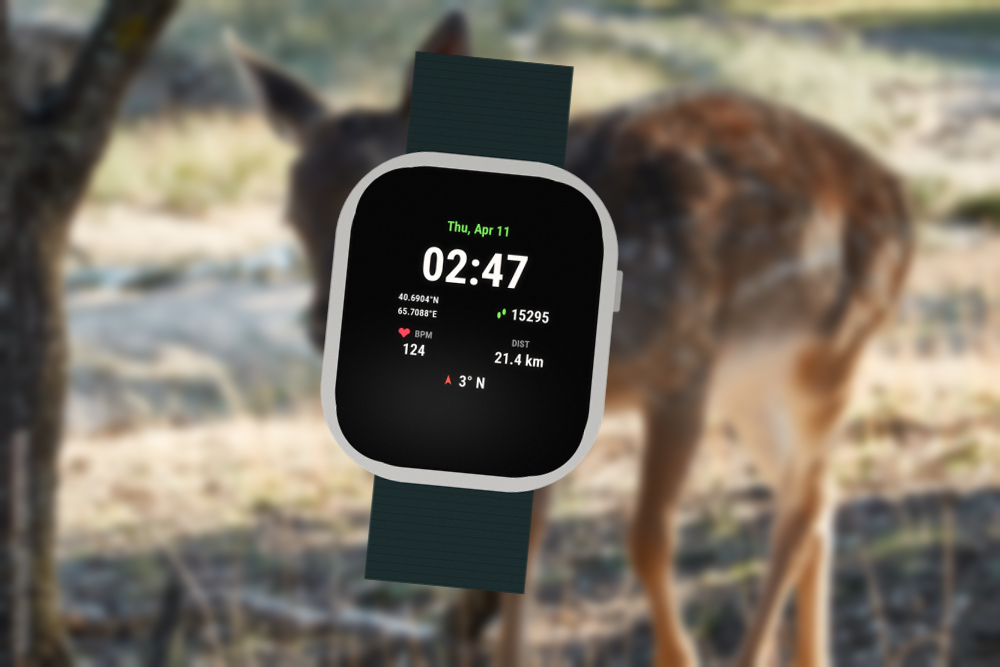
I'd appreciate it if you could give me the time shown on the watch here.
2:47
